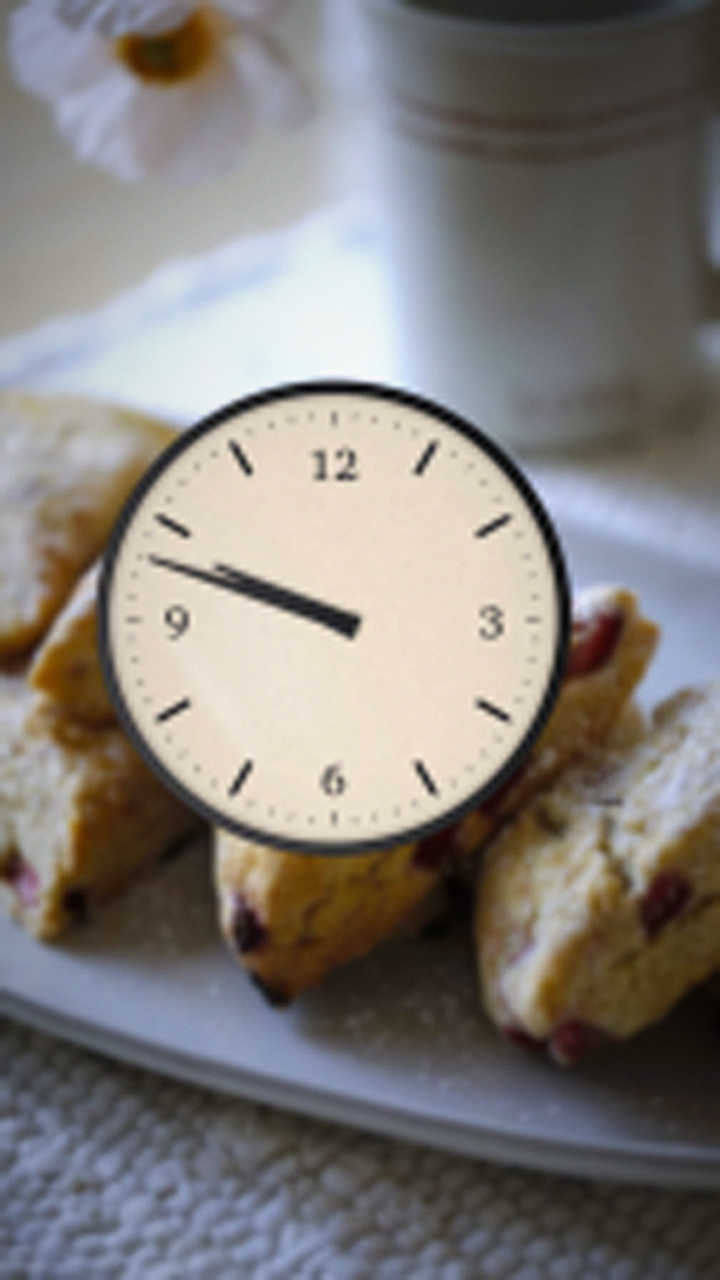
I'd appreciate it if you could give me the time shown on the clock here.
9:48
